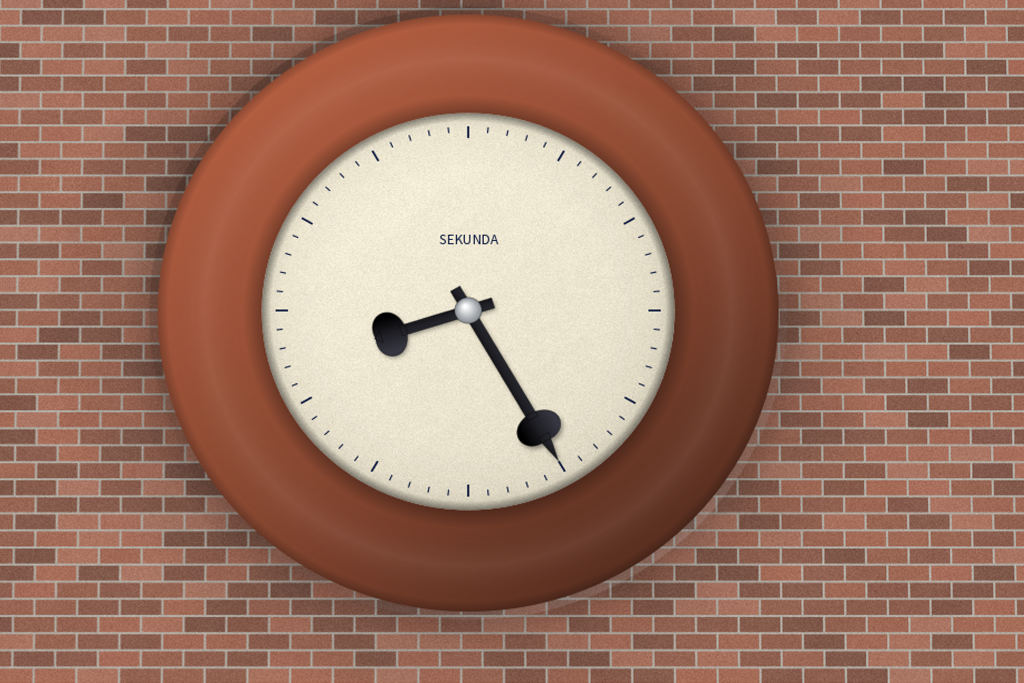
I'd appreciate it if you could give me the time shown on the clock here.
8:25
